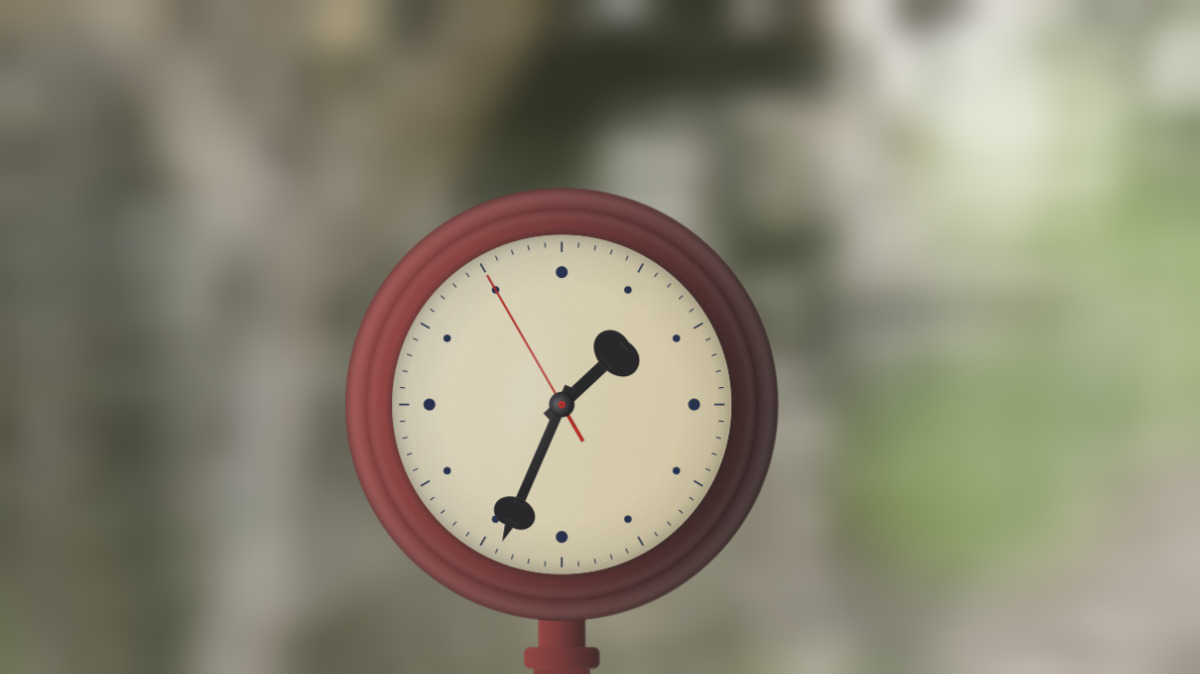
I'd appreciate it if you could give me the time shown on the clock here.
1:33:55
